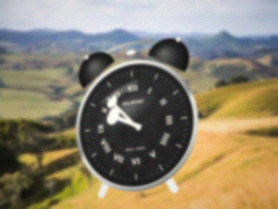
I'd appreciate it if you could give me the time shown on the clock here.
9:53
